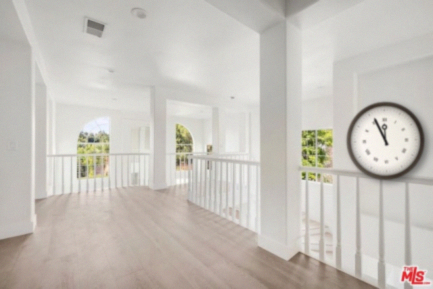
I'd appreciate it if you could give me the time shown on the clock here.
11:56
